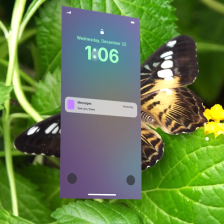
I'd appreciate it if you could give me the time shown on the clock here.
1:06
